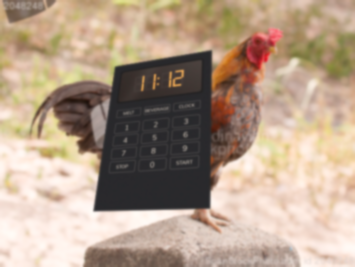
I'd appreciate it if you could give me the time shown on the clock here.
11:12
